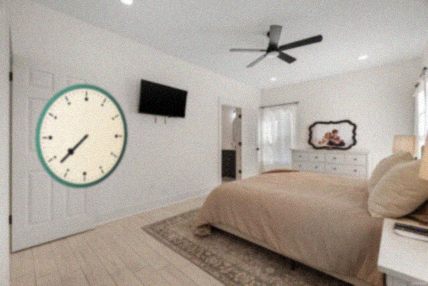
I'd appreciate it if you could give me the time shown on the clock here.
7:38
